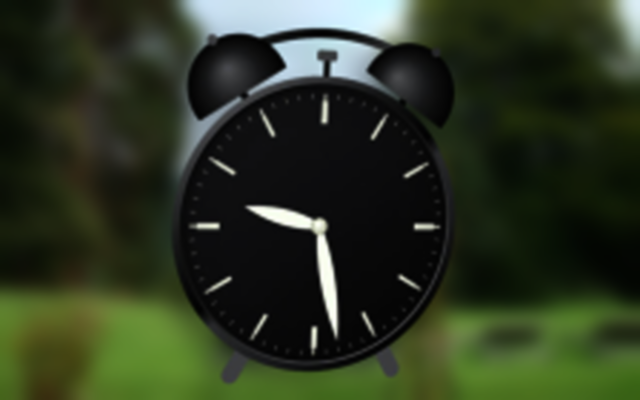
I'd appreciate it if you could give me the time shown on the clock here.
9:28
